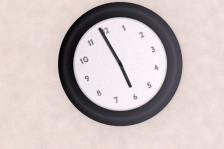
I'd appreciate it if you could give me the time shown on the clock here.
5:59
